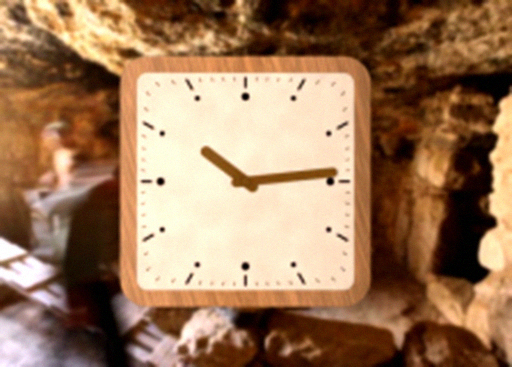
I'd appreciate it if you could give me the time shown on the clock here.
10:14
